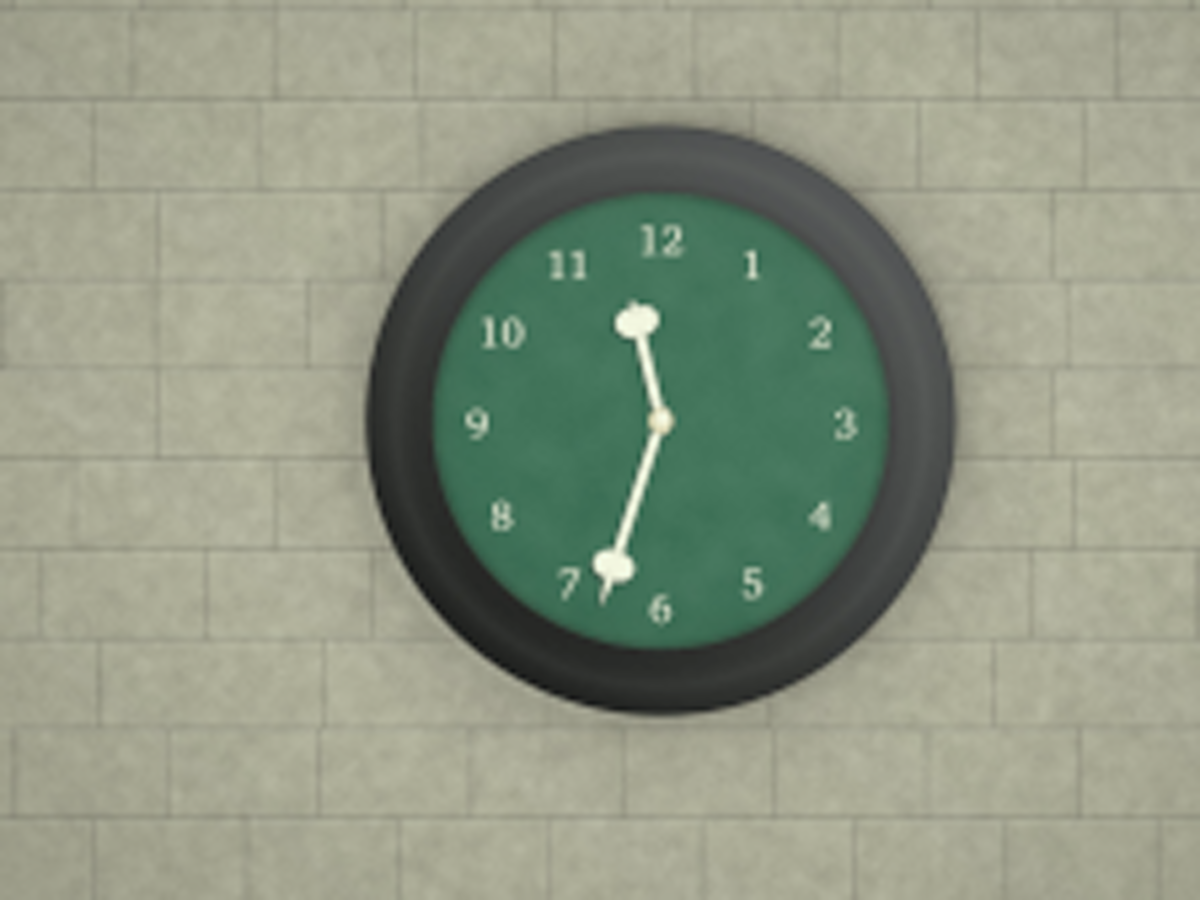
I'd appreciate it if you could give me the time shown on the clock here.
11:33
